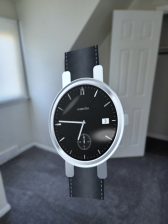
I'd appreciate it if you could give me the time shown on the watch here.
6:46
